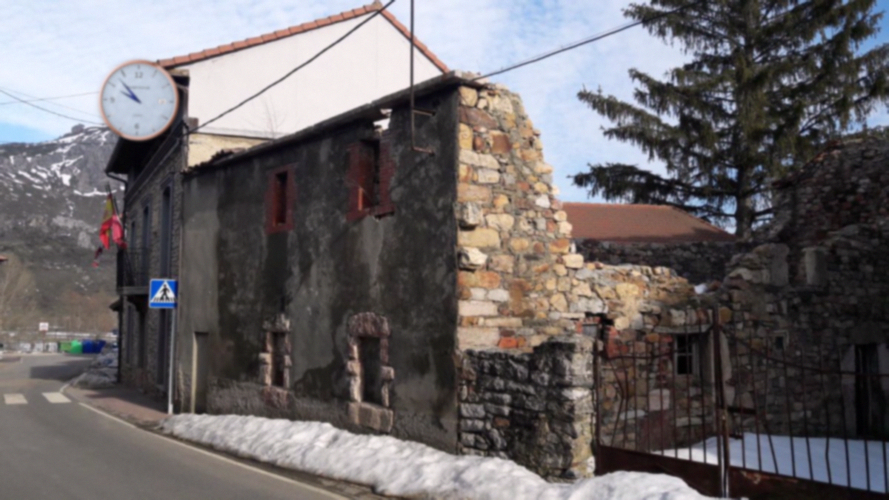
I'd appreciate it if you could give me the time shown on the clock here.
9:53
